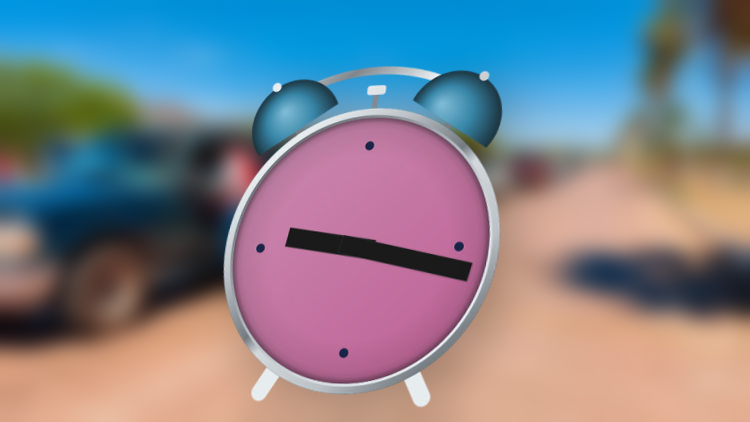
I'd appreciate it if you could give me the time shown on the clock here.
9:17
